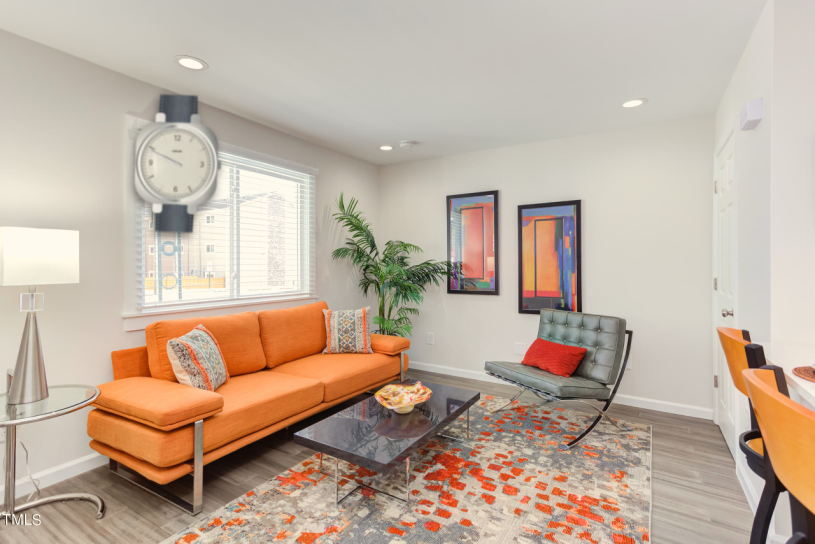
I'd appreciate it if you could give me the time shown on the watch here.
9:49
